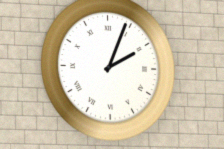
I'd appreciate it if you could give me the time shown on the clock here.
2:04
